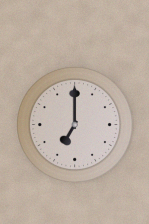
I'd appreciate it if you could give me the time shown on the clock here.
7:00
